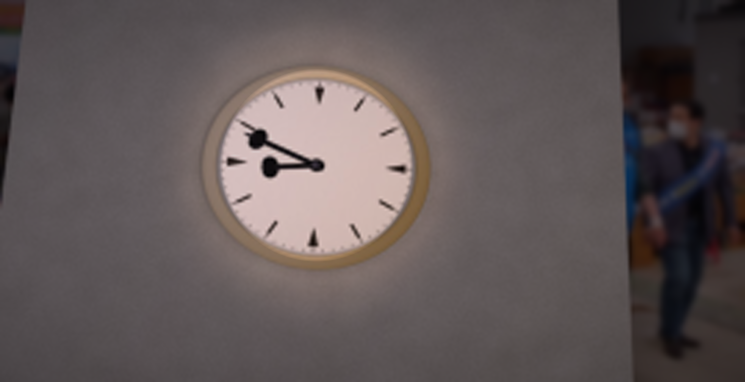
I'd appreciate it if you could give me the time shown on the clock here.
8:49
